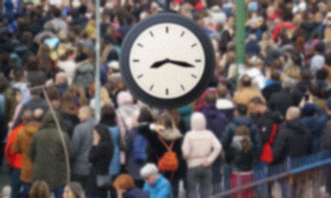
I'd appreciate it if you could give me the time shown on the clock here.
8:17
